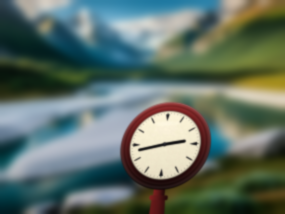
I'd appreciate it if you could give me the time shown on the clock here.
2:43
